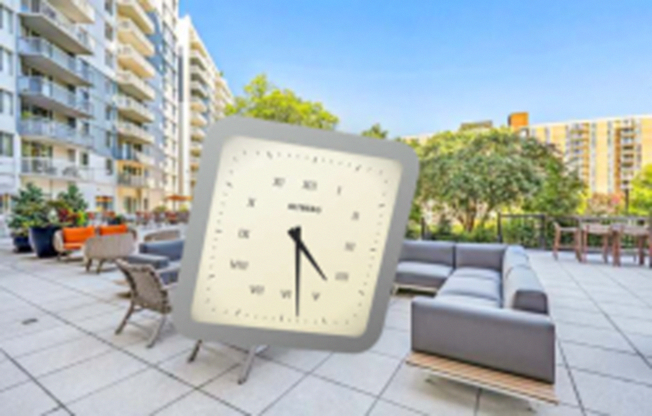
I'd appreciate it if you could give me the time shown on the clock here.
4:28
